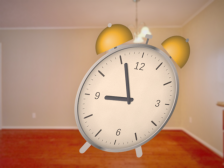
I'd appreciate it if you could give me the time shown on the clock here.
8:56
